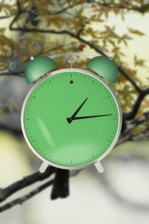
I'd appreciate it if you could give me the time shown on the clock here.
1:14
